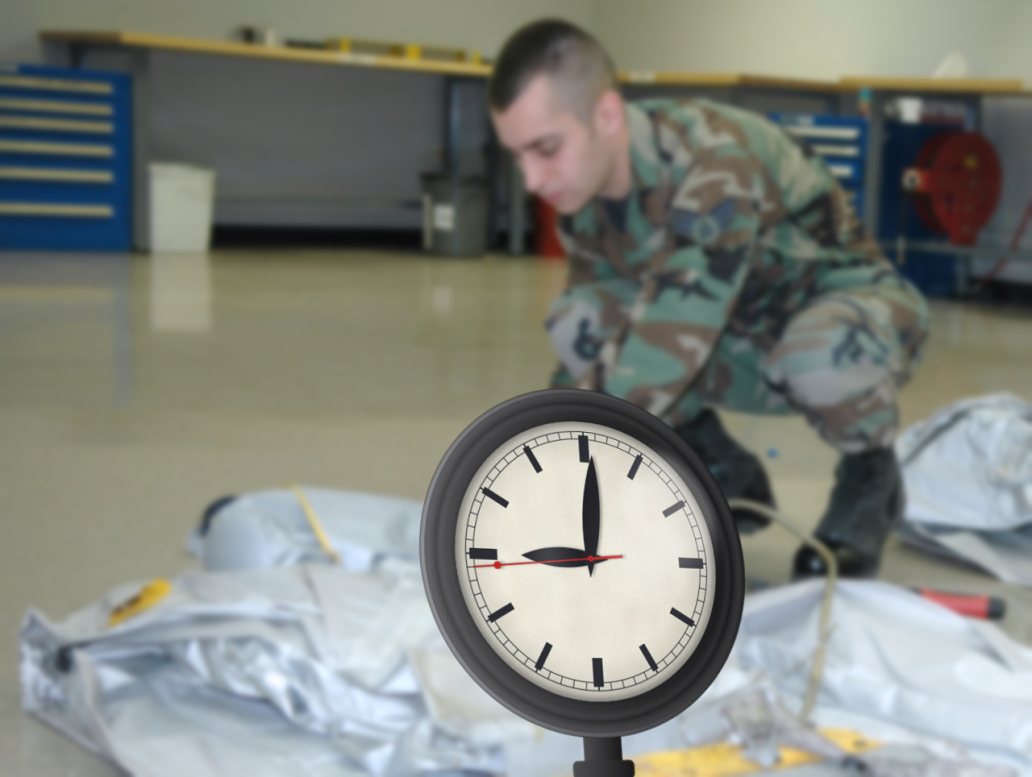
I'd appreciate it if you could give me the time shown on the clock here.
9:00:44
